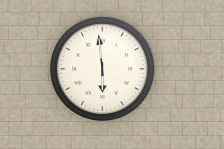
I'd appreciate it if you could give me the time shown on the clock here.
5:59
